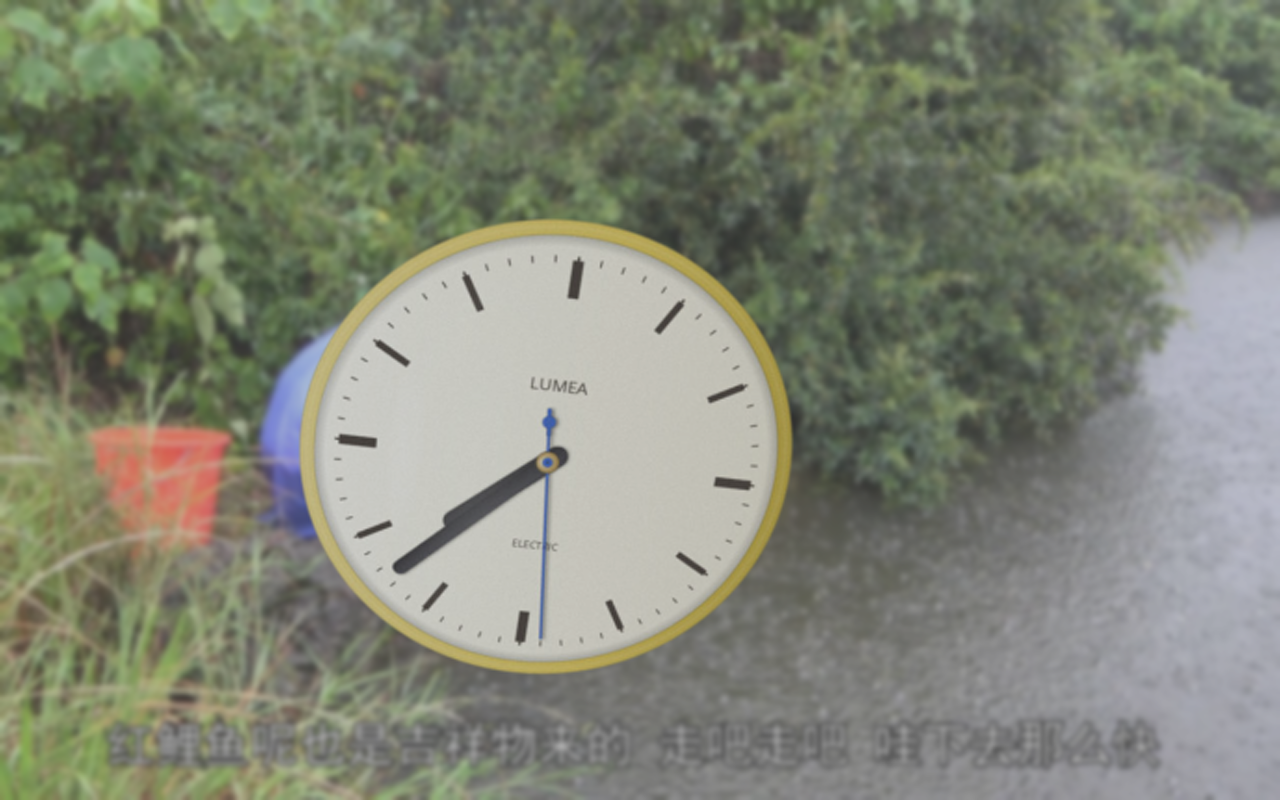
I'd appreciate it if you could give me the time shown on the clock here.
7:37:29
